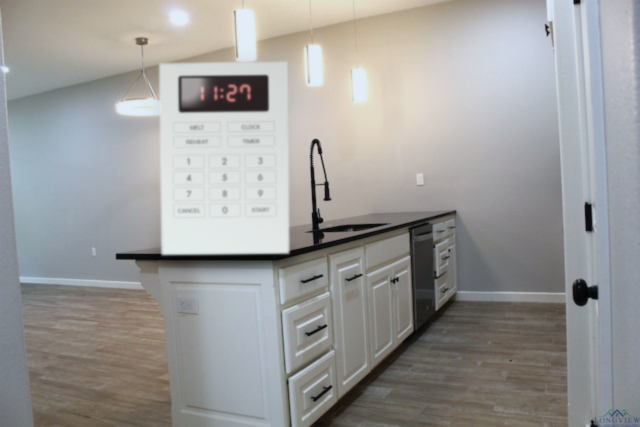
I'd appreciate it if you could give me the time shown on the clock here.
11:27
